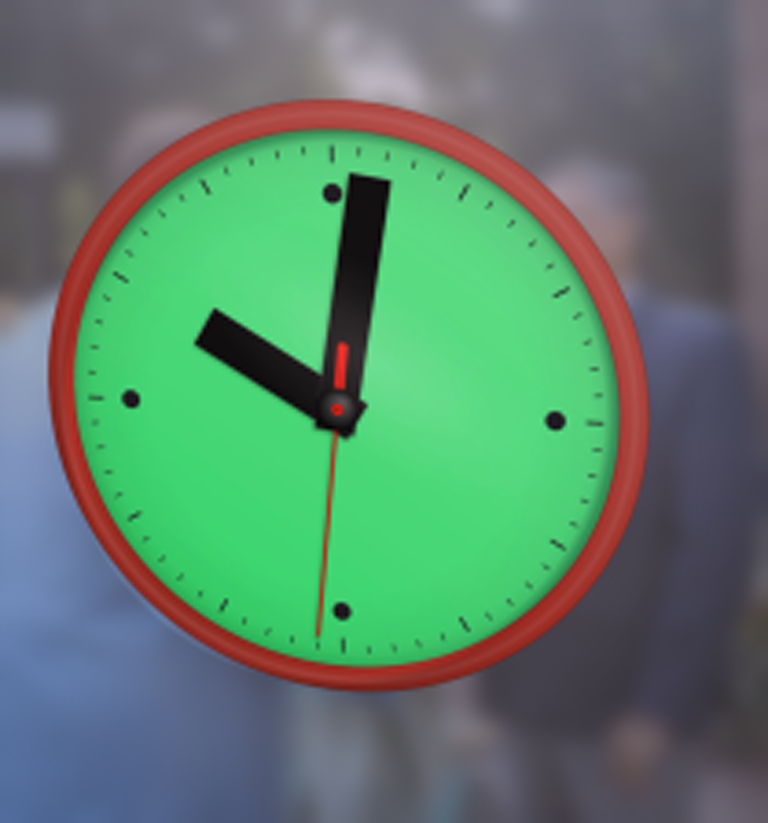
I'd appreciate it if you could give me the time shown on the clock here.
10:01:31
